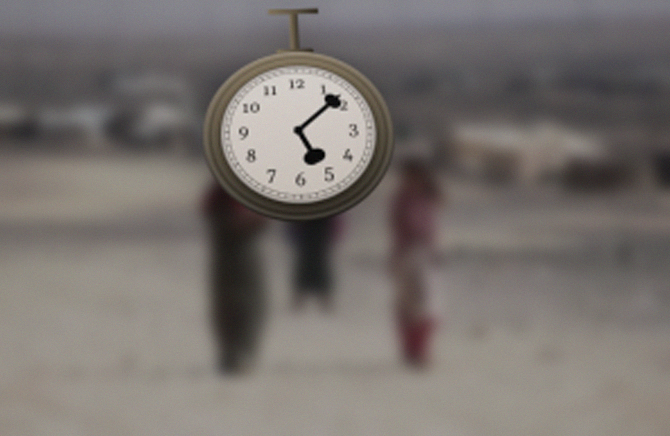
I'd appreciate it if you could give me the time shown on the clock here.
5:08
